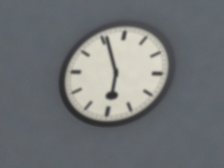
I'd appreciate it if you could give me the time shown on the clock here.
5:56
